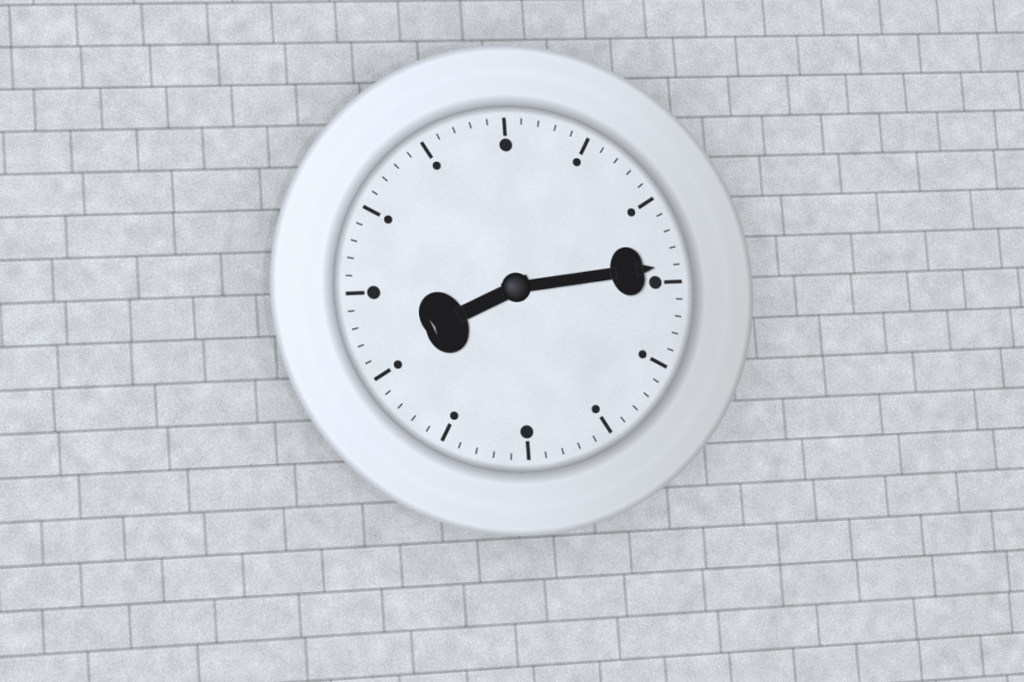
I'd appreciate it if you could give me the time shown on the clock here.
8:14
